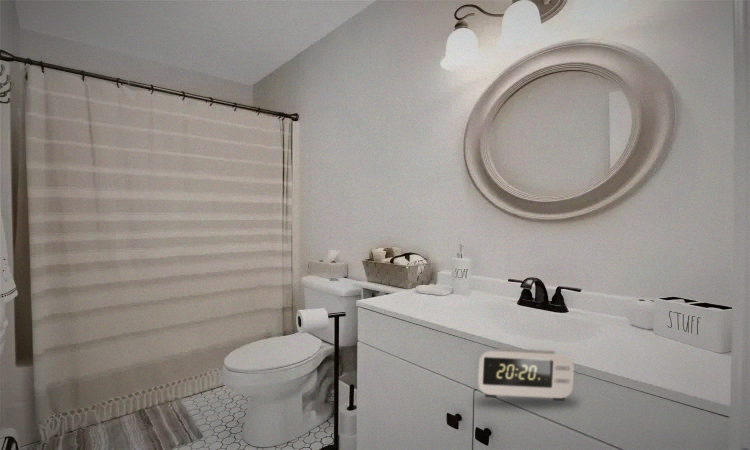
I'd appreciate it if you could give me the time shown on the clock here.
20:20
